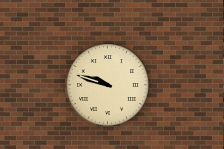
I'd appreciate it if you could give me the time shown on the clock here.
9:48
